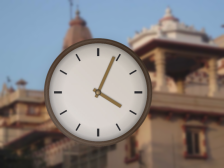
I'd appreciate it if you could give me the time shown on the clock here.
4:04
